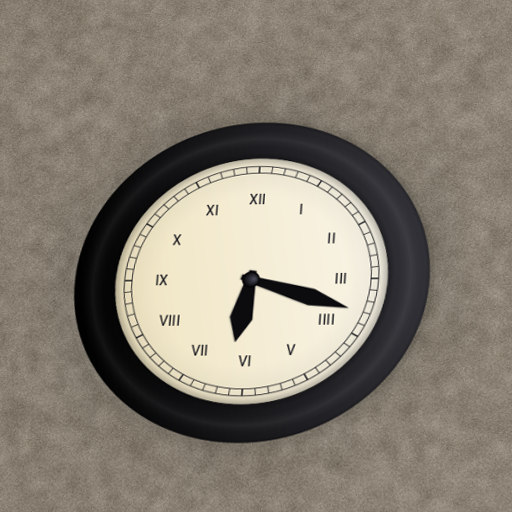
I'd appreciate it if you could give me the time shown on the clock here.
6:18
